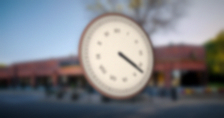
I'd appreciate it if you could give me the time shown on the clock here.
4:22
